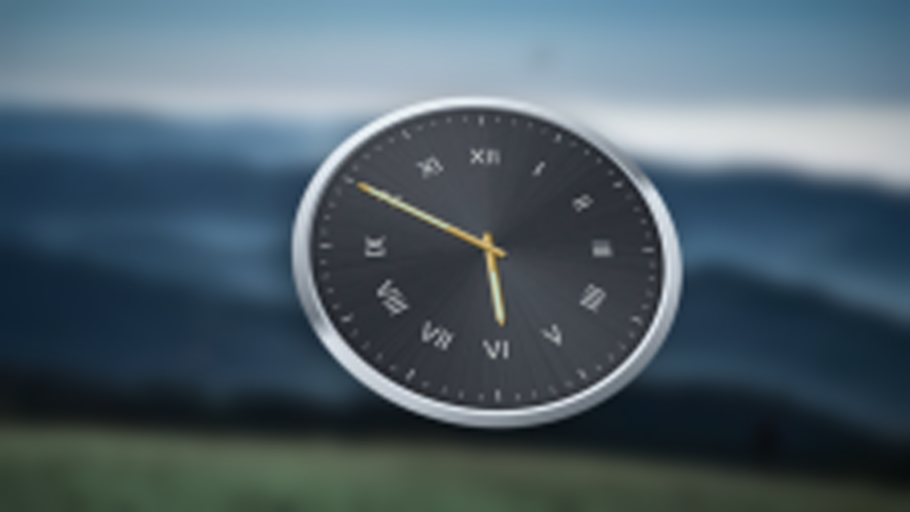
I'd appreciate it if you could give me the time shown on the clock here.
5:50
